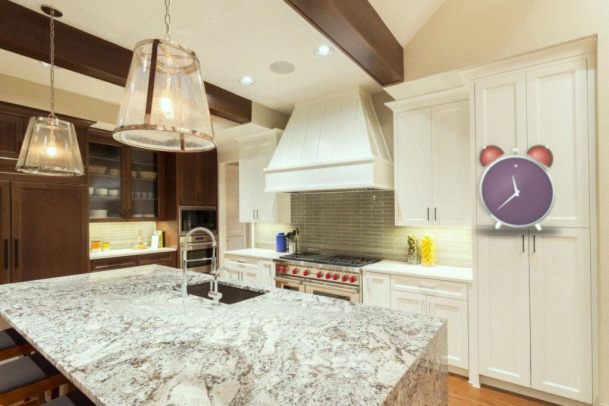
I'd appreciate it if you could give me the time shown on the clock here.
11:38
